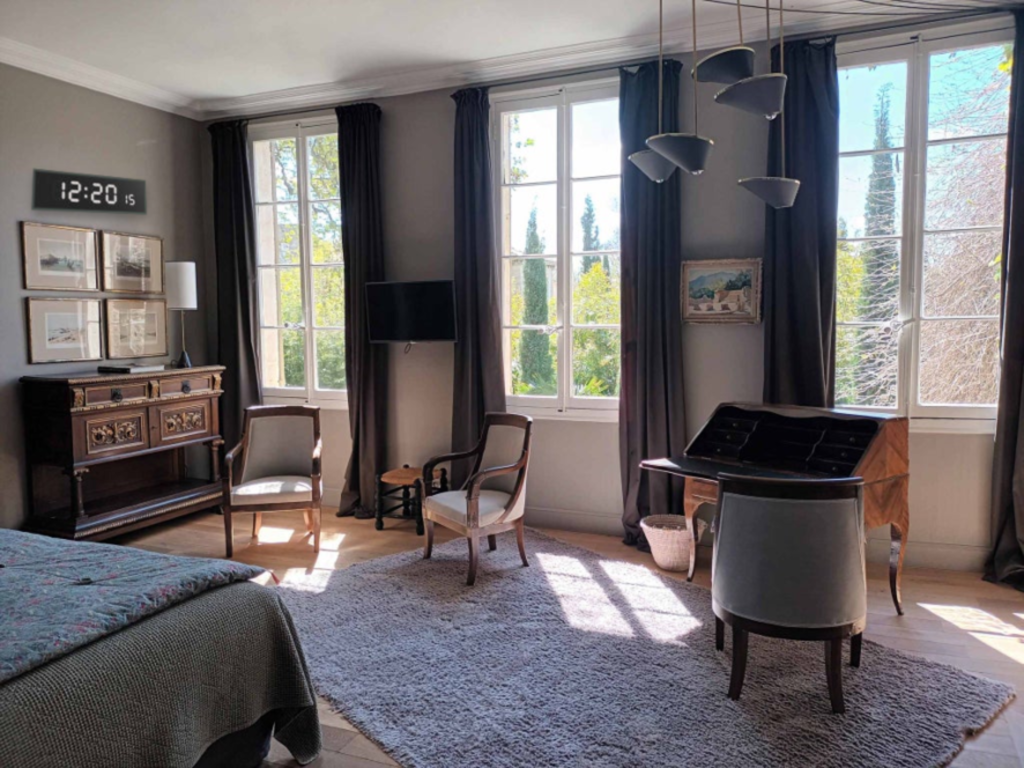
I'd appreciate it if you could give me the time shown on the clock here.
12:20:15
